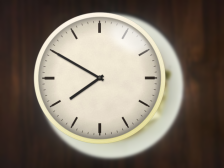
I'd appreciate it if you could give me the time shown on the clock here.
7:50
